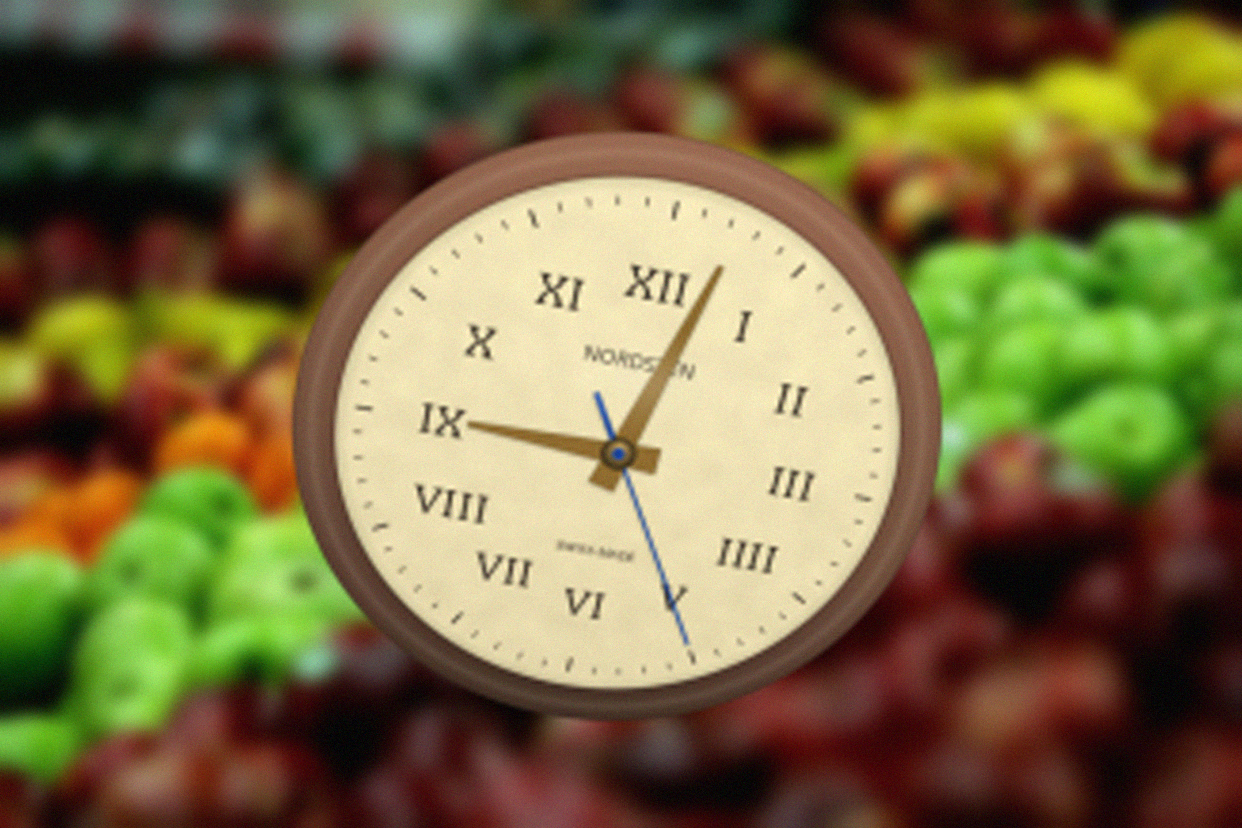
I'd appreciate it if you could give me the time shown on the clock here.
9:02:25
